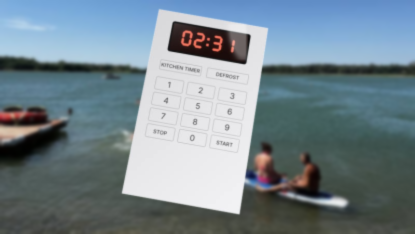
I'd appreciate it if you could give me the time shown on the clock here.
2:31
